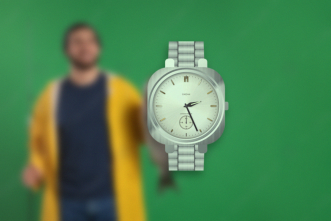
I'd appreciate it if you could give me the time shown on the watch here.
2:26
